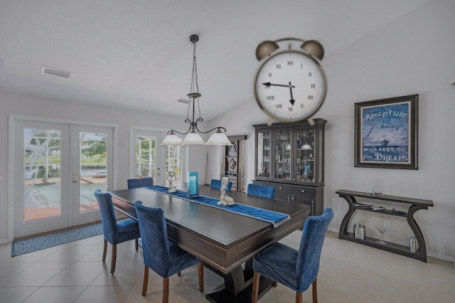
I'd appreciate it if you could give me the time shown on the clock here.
5:46
